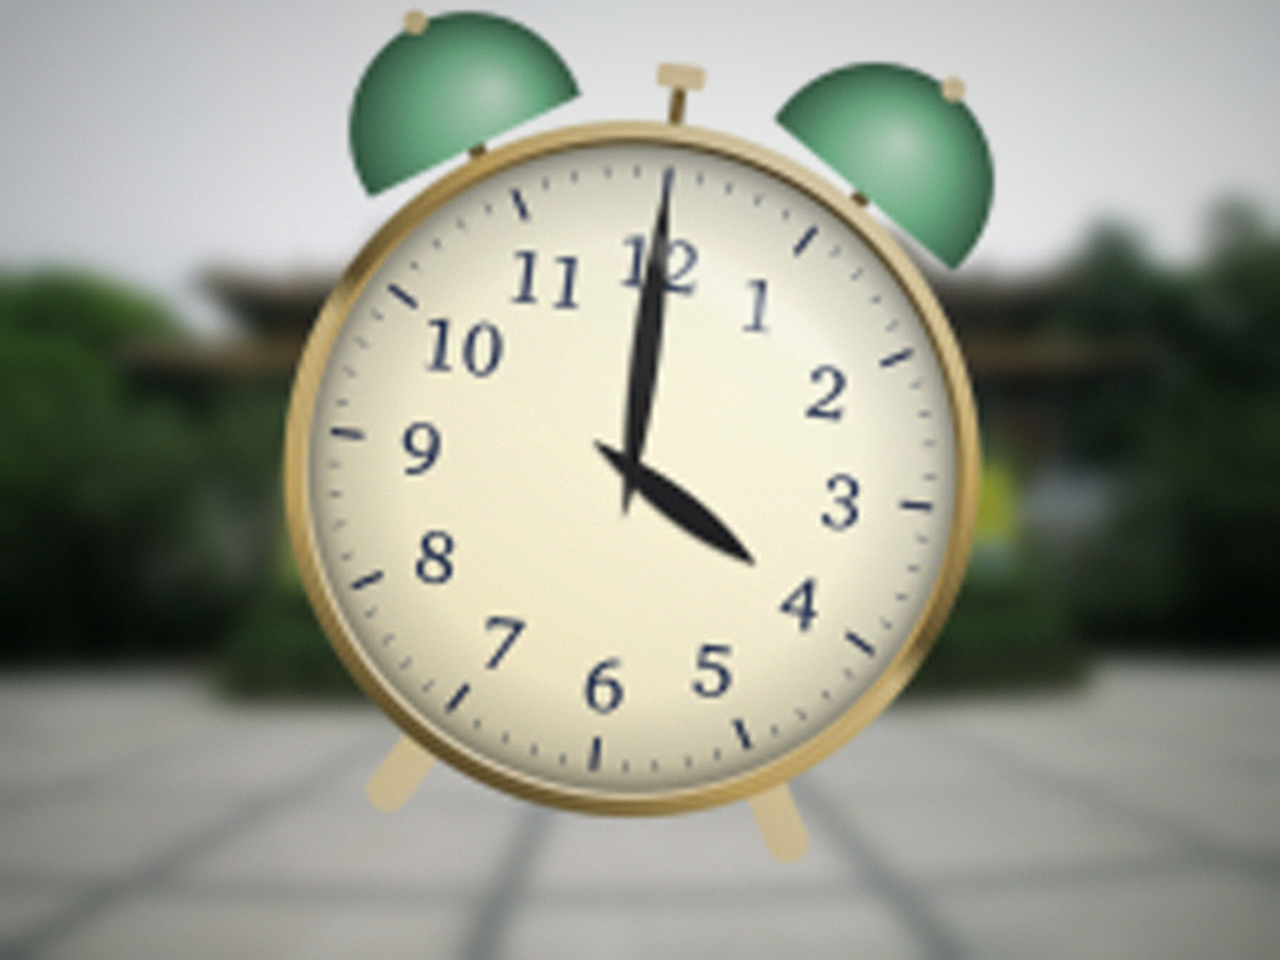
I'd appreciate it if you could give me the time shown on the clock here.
4:00
